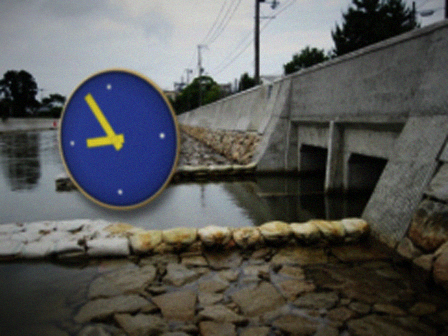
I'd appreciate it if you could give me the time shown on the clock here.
8:55
